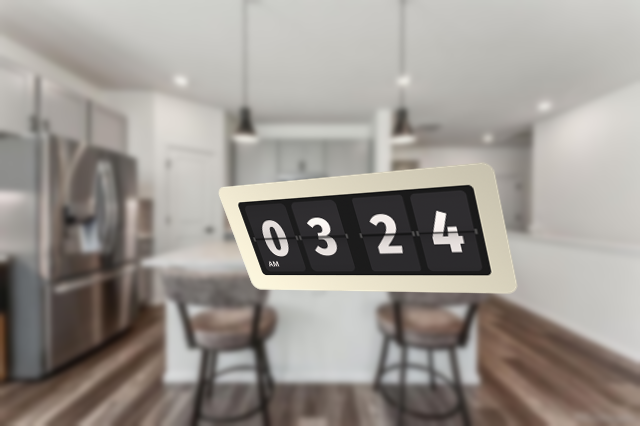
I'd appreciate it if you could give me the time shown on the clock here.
3:24
